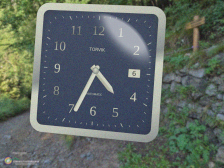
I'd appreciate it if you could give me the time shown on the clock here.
4:34
